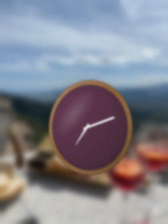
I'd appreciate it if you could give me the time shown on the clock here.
7:12
